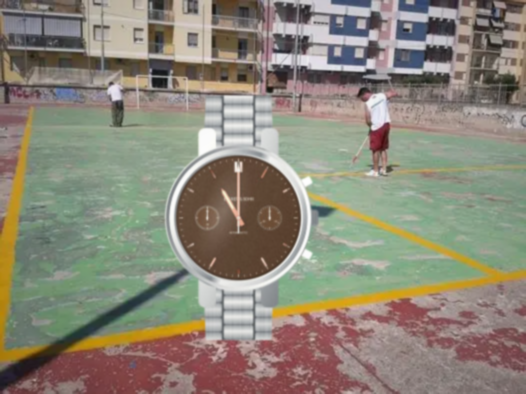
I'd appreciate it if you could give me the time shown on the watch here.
11:00
